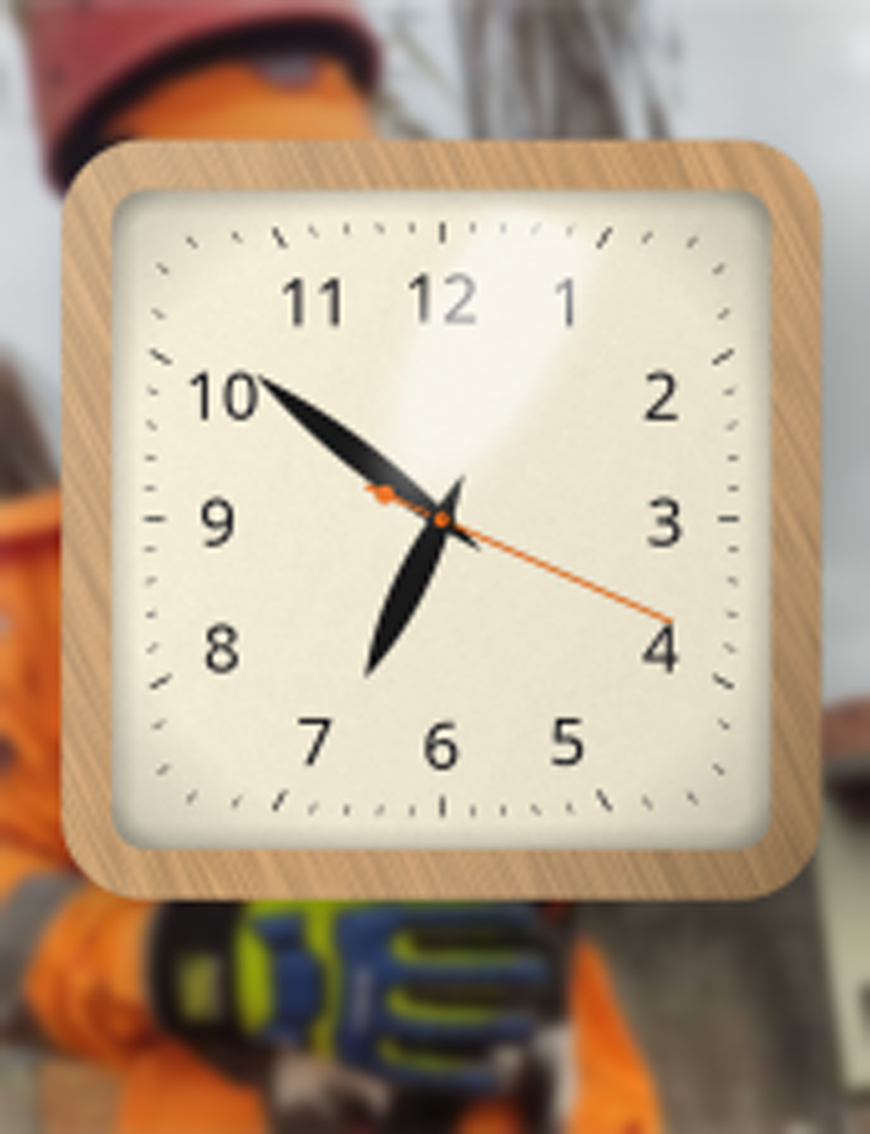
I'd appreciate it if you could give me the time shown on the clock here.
6:51:19
